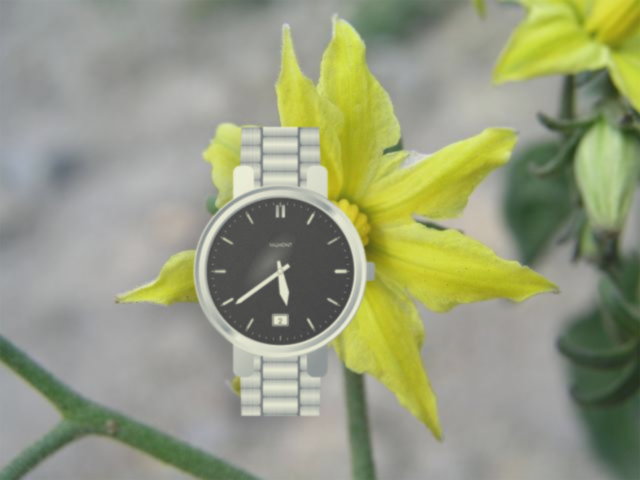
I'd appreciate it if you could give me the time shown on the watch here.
5:39
